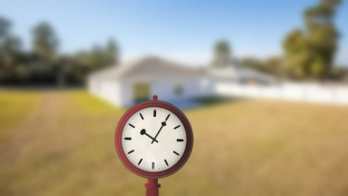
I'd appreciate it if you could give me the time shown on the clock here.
10:05
